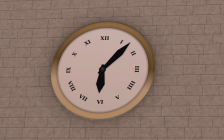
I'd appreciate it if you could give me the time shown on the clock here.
6:07
